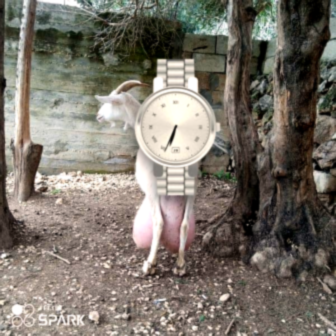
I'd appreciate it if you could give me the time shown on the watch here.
6:34
